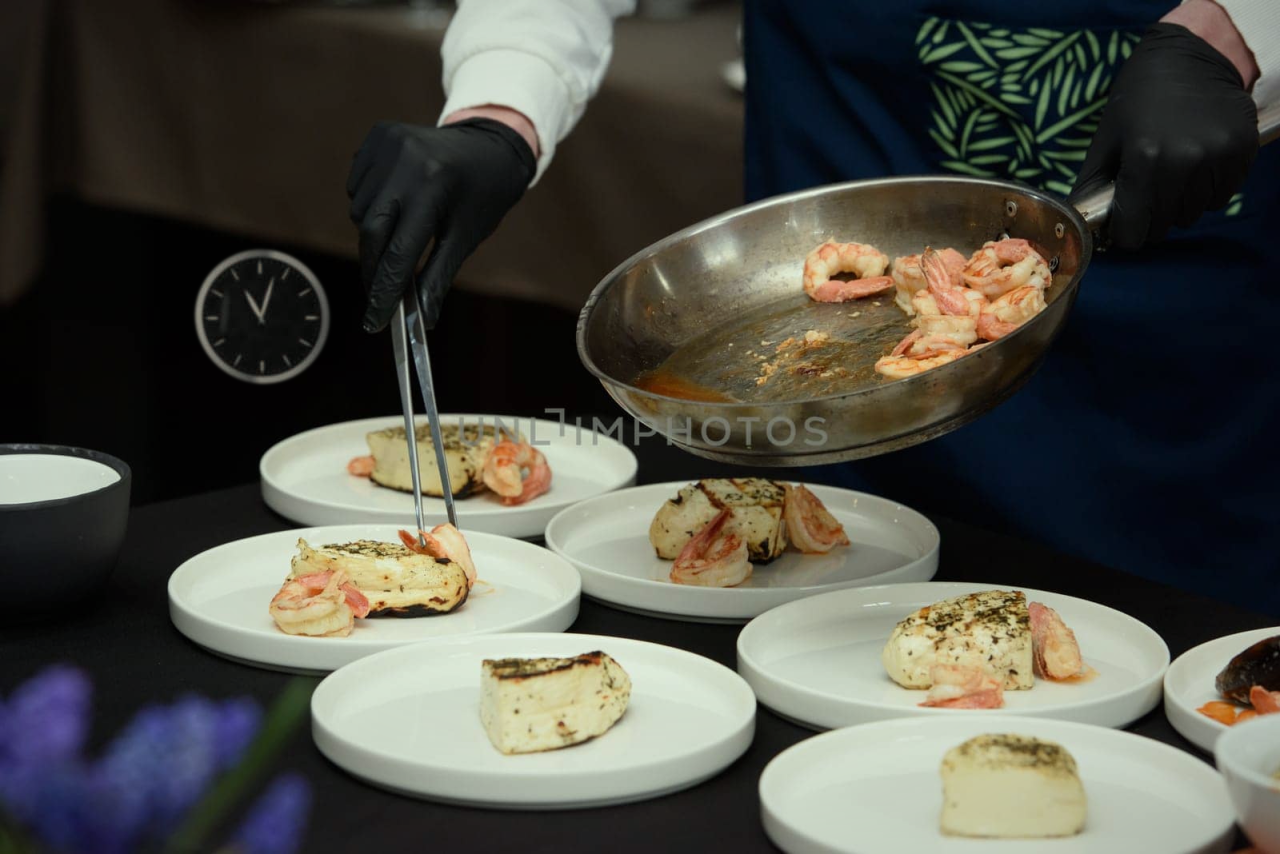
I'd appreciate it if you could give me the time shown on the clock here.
11:03
